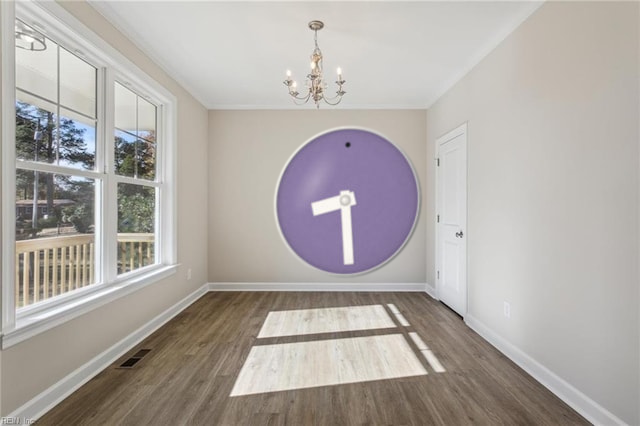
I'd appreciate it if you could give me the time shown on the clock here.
8:29
